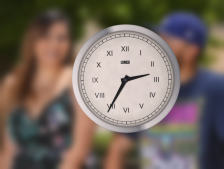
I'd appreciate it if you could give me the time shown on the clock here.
2:35
